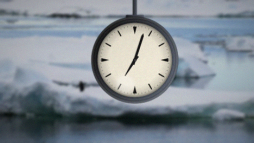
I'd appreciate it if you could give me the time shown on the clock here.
7:03
